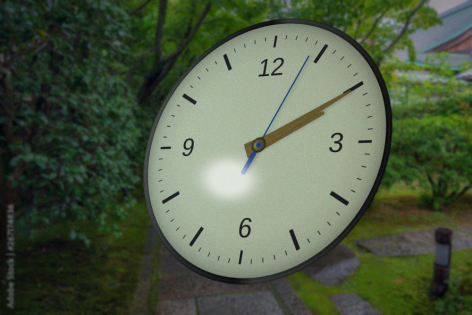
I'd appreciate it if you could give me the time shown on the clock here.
2:10:04
